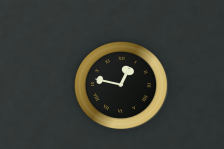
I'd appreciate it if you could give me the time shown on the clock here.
12:47
